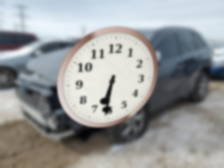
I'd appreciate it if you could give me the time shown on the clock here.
6:31
